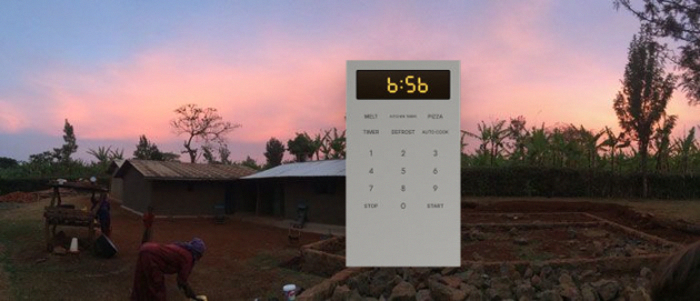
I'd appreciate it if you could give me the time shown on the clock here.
6:56
